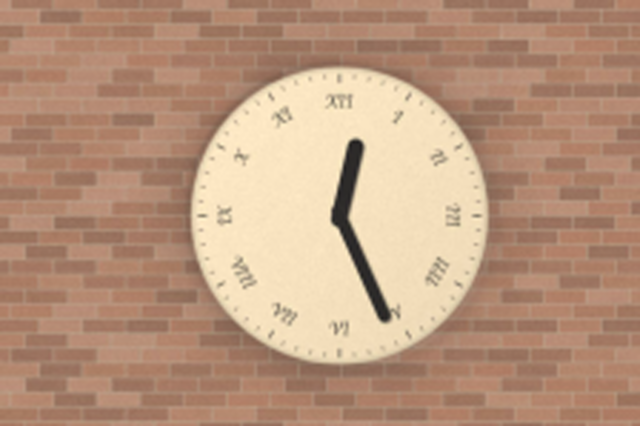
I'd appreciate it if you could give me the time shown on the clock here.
12:26
